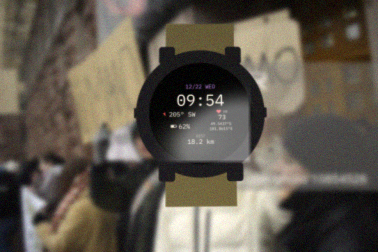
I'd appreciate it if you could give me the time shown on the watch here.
9:54
